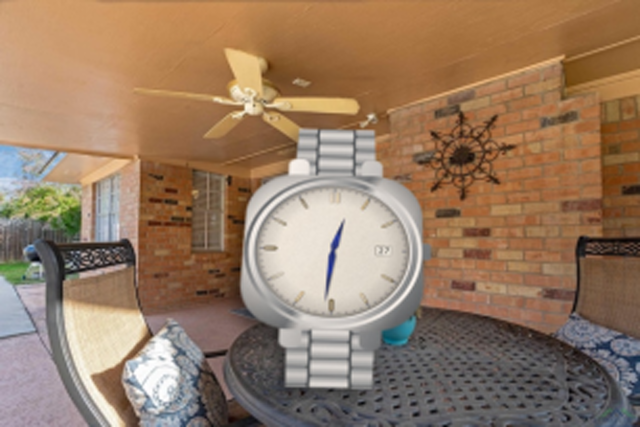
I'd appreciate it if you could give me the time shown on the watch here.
12:31
